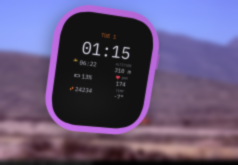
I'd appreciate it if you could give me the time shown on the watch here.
1:15
